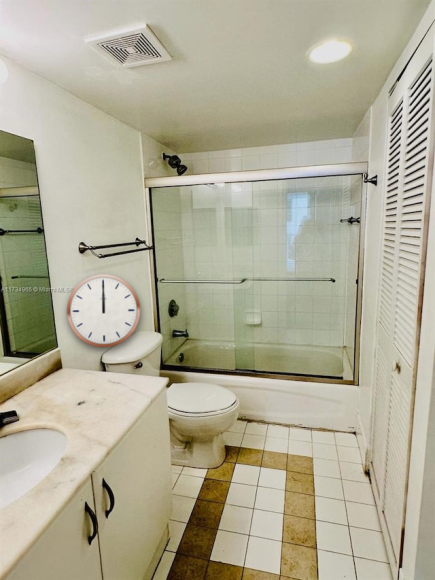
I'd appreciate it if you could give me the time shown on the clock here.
12:00
